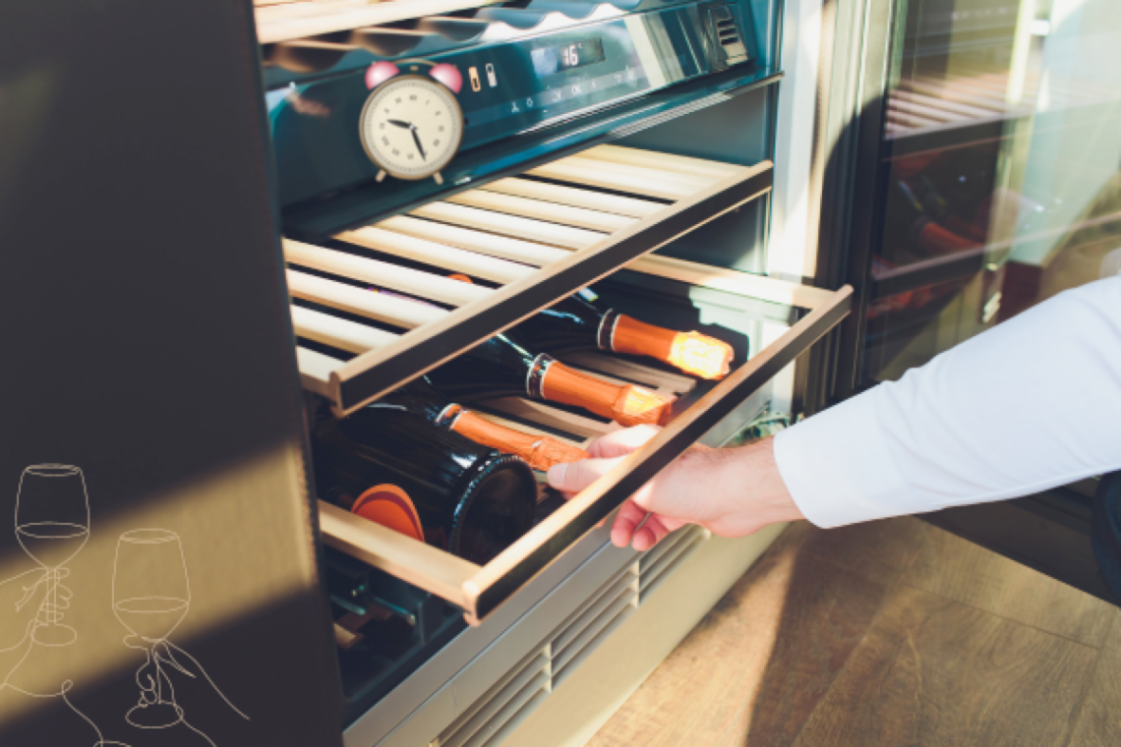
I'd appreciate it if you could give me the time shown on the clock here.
9:26
